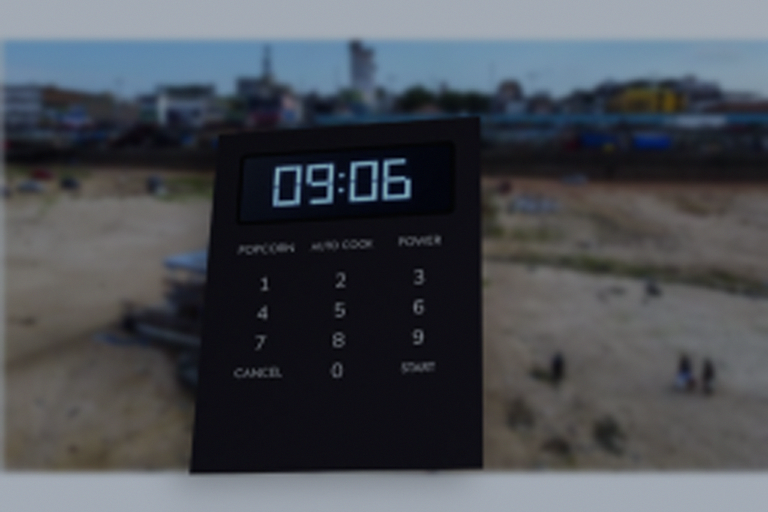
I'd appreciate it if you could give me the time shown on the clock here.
9:06
